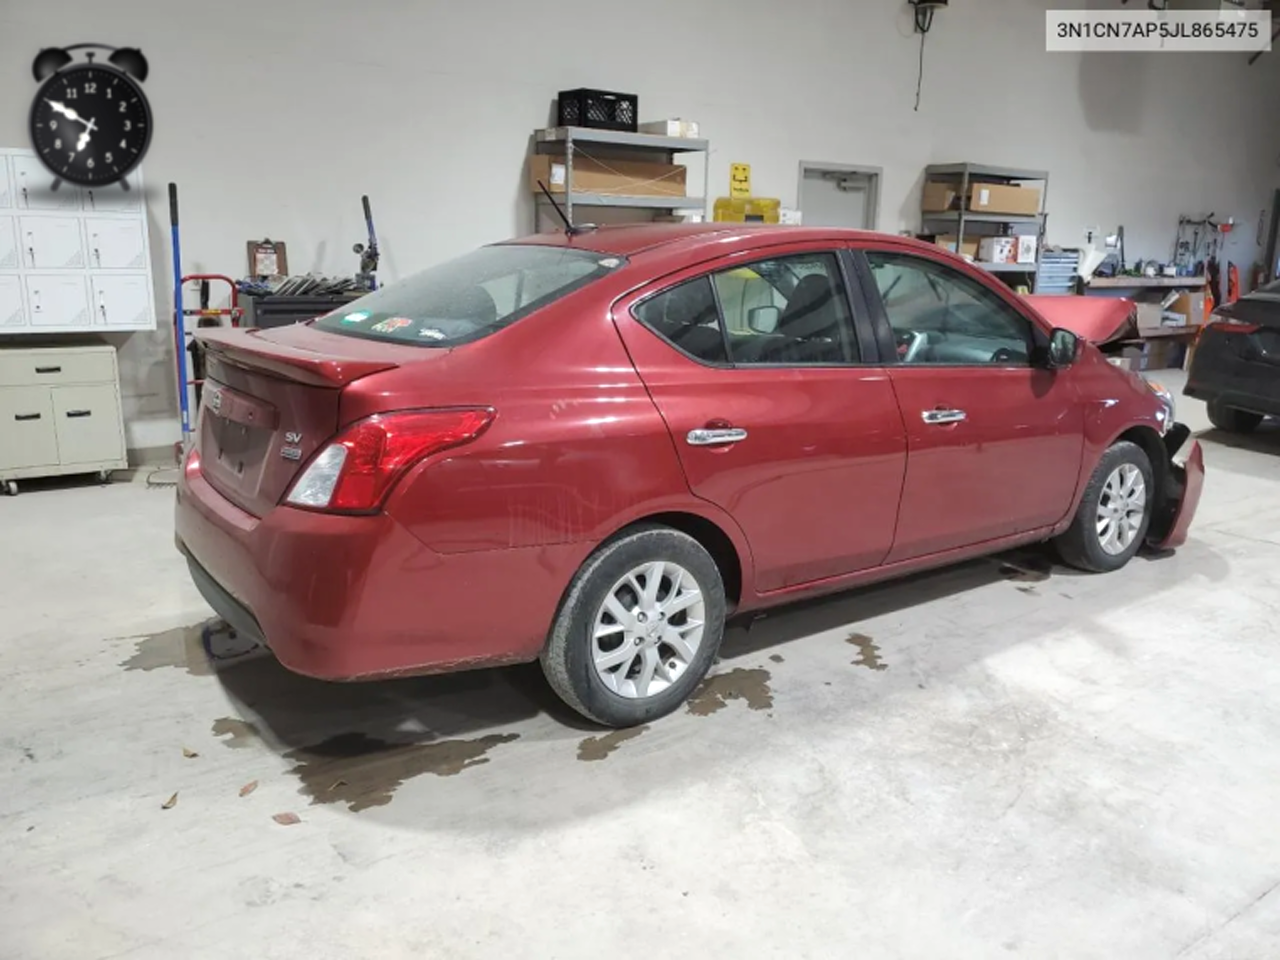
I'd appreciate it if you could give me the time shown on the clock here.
6:50
